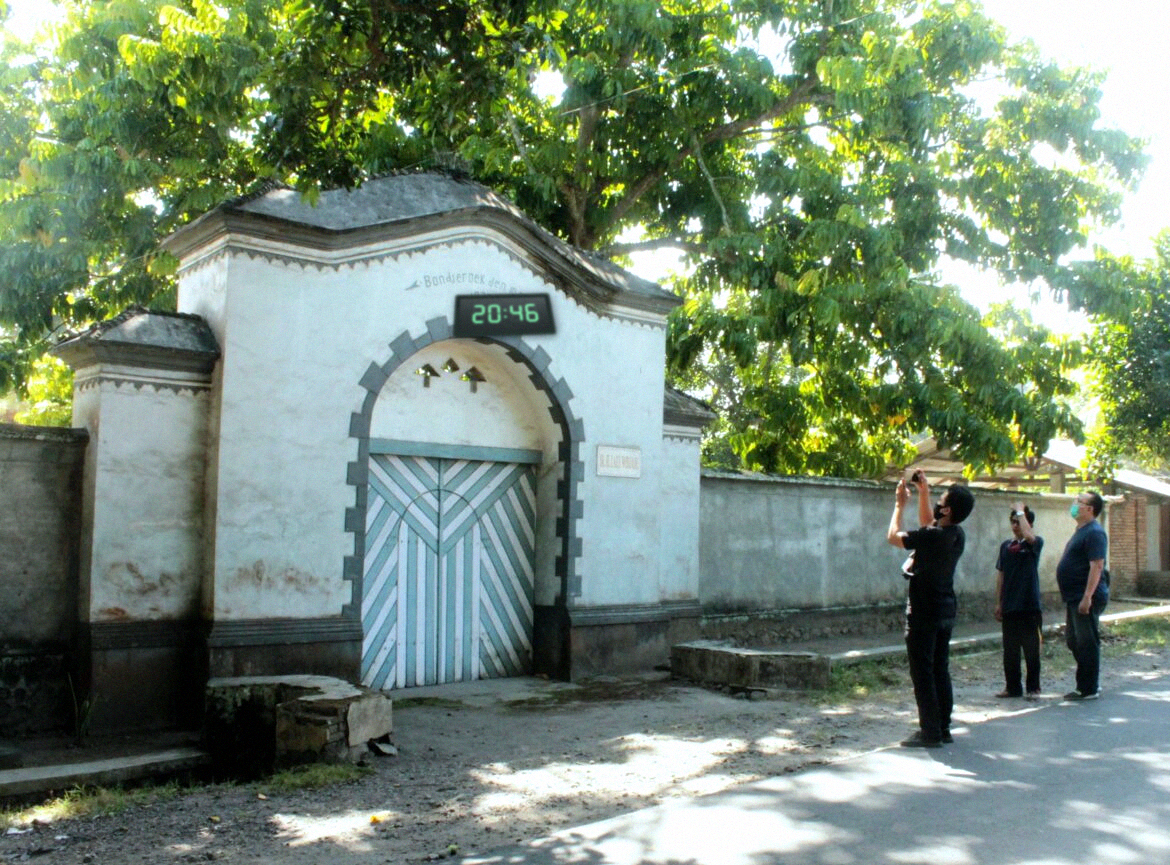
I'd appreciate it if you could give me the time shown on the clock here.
20:46
